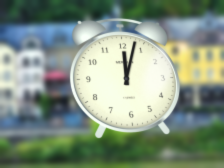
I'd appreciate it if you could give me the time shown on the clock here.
12:03
